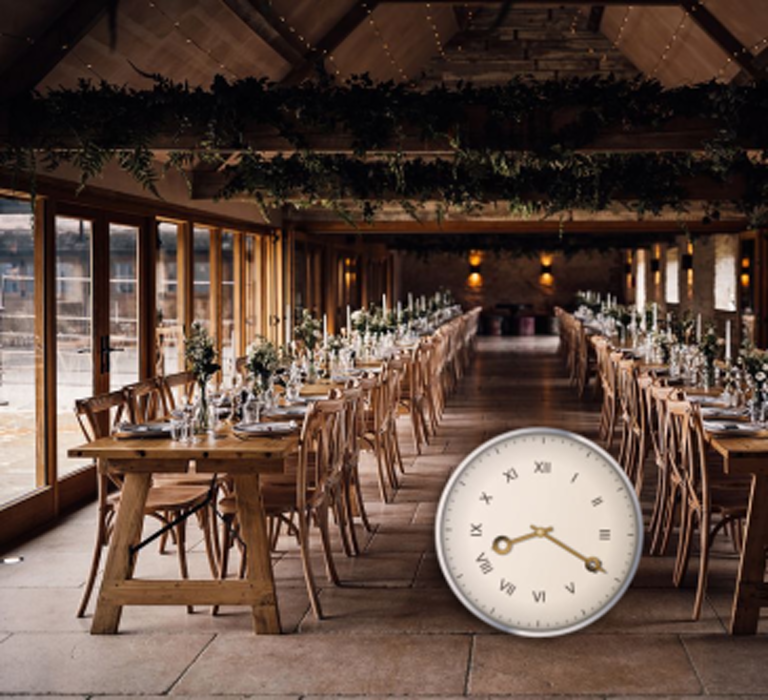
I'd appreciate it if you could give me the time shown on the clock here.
8:20
